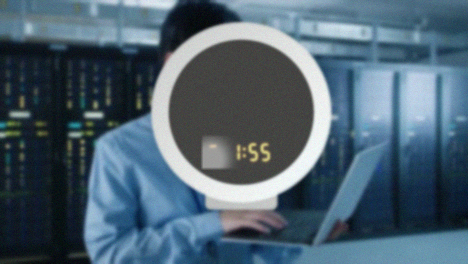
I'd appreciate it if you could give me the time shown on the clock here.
1:55
